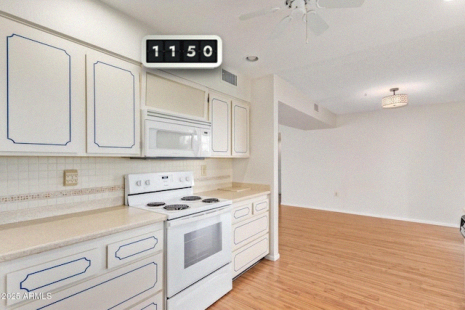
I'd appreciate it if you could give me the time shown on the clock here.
11:50
